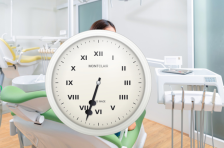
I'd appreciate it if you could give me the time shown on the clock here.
6:33
